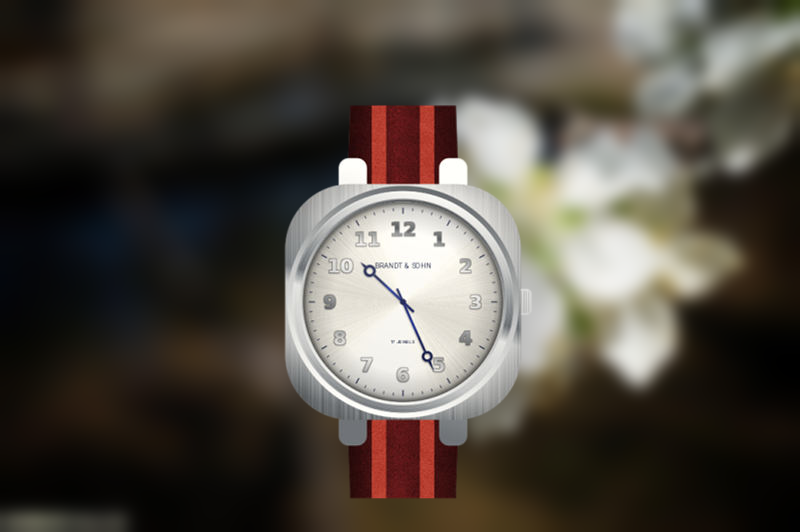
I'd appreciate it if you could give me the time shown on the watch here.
10:26
